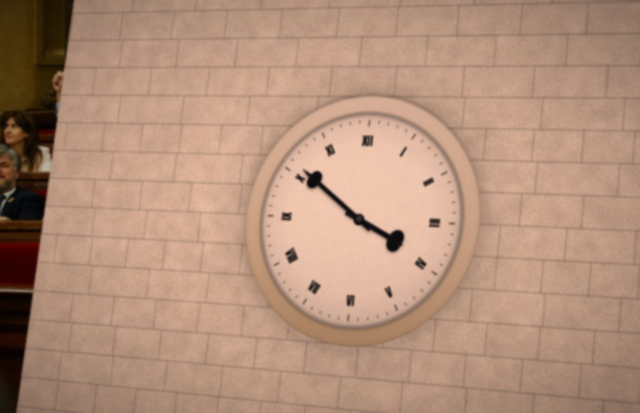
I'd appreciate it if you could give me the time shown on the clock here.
3:51
